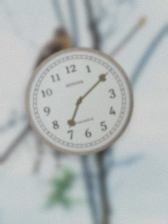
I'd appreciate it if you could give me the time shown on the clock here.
7:10
